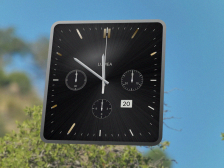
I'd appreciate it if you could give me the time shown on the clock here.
11:51
